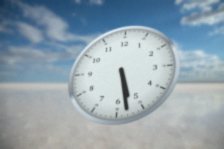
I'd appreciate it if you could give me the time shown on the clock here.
5:28
